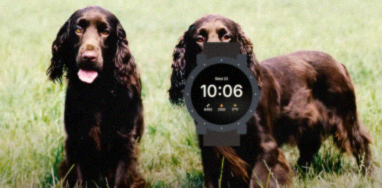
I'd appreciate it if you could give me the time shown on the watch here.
10:06
